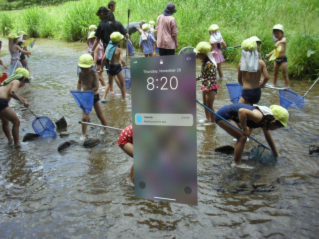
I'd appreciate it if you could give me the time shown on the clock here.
8:20
